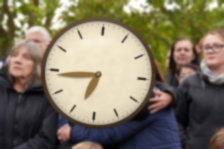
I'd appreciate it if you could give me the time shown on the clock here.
6:44
